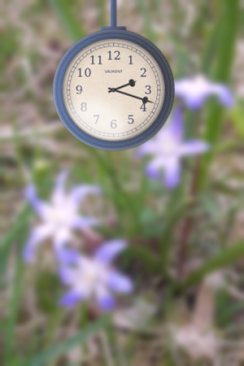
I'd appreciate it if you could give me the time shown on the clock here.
2:18
